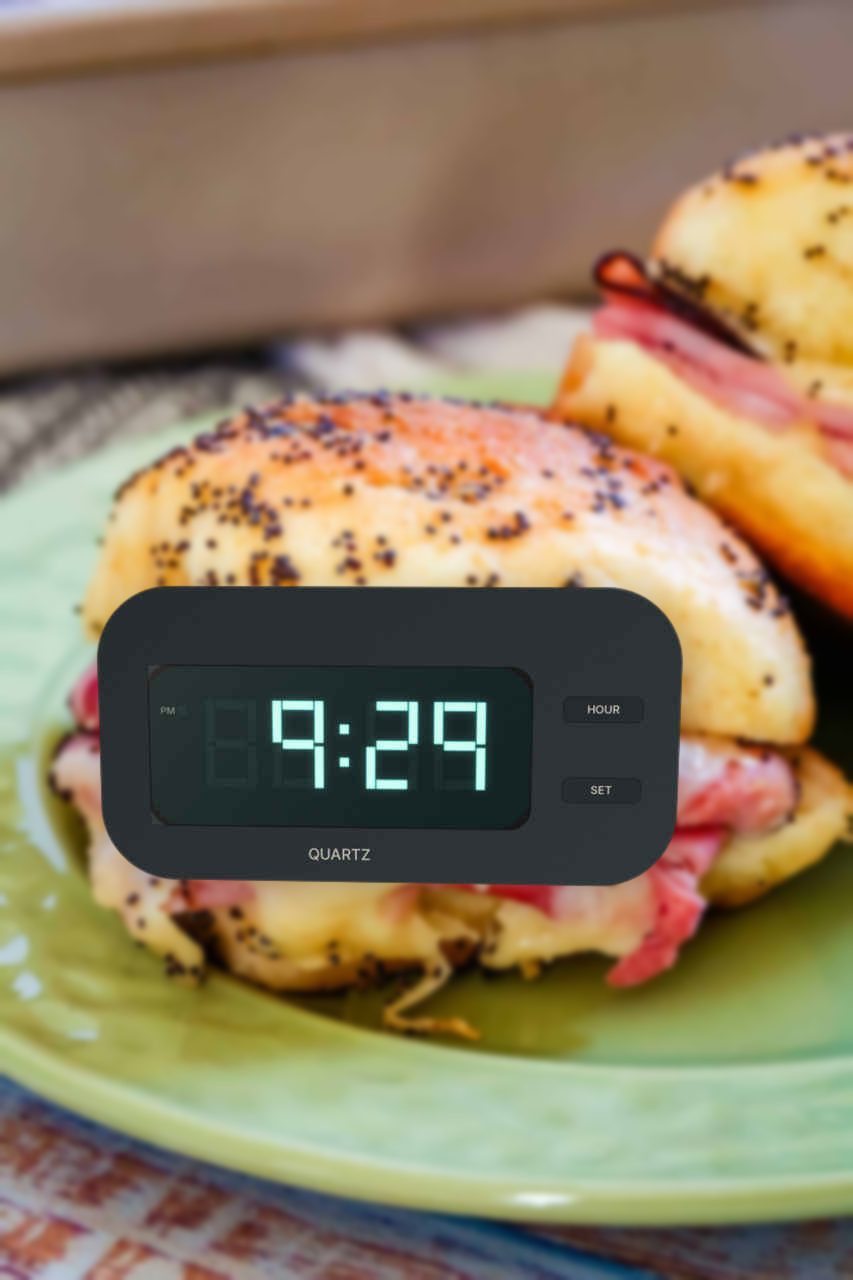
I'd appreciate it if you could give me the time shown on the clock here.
9:29
